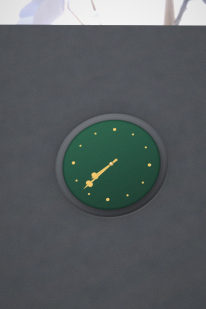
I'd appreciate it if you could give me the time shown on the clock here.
7:37
